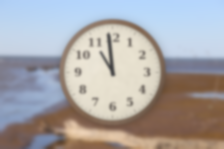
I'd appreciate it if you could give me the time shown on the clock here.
10:59
